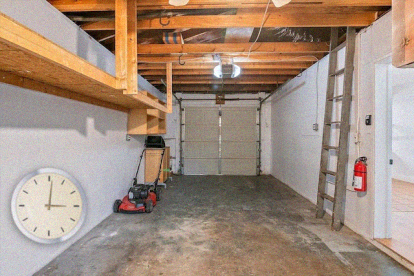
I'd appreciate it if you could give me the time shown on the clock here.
3:01
